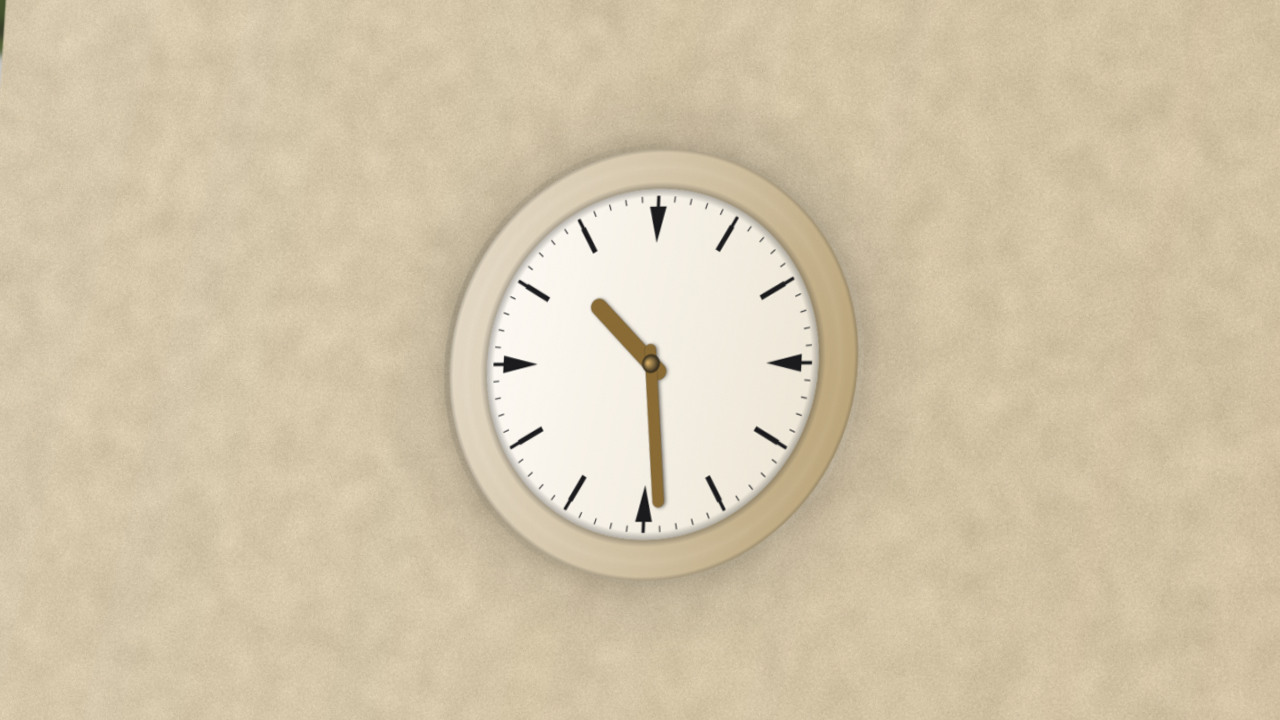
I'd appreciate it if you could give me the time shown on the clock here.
10:29
